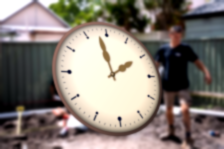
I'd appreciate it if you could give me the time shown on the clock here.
1:58
